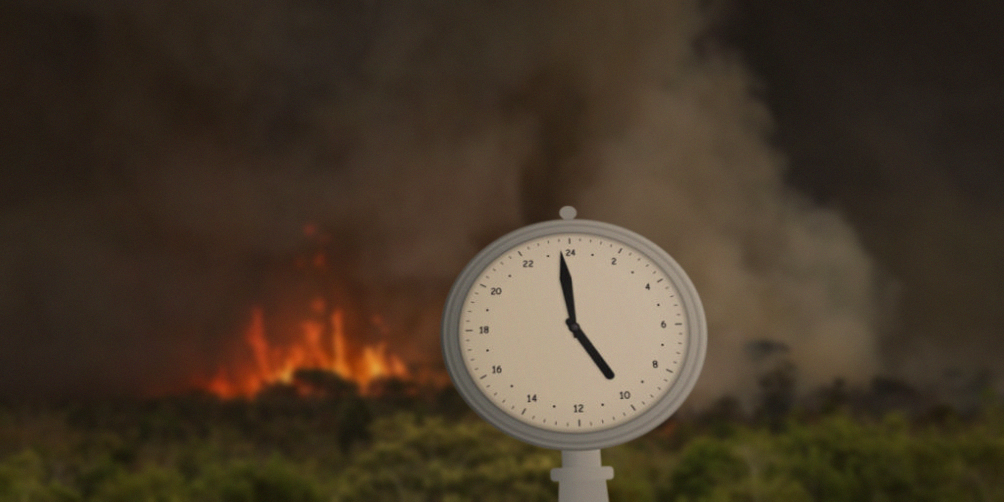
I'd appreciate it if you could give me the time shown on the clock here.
9:59
